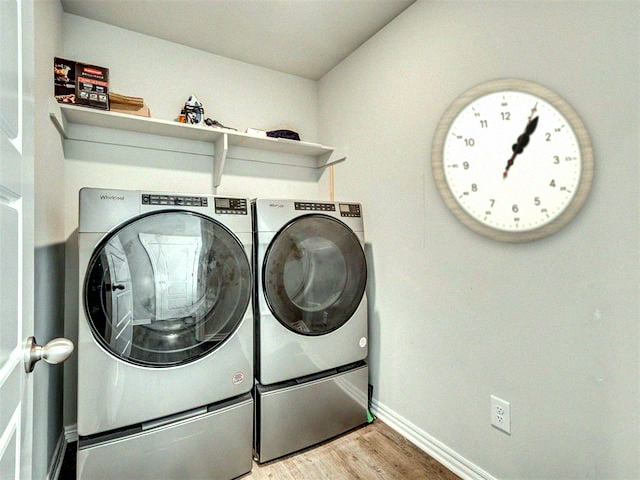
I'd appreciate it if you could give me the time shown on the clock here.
1:06:05
